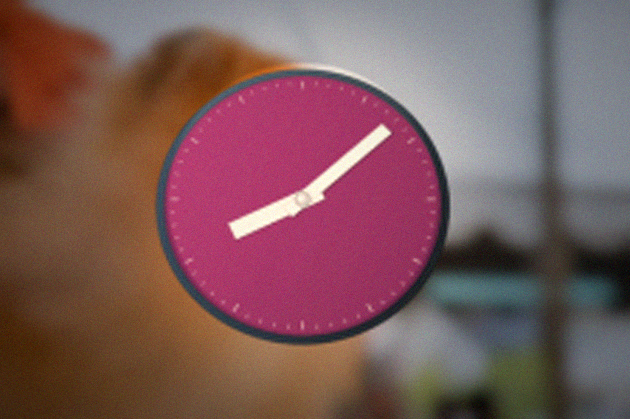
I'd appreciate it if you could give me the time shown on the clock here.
8:08
